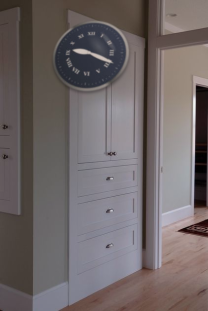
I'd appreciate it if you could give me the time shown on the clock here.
9:19
